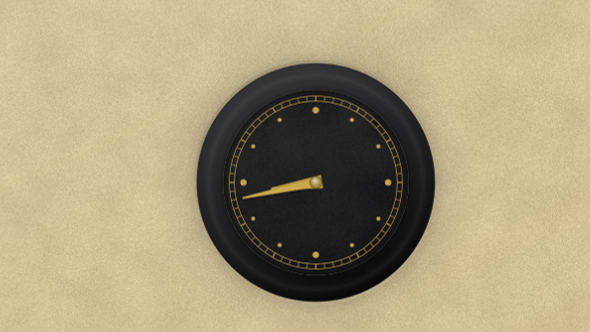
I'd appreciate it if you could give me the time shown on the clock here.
8:43
